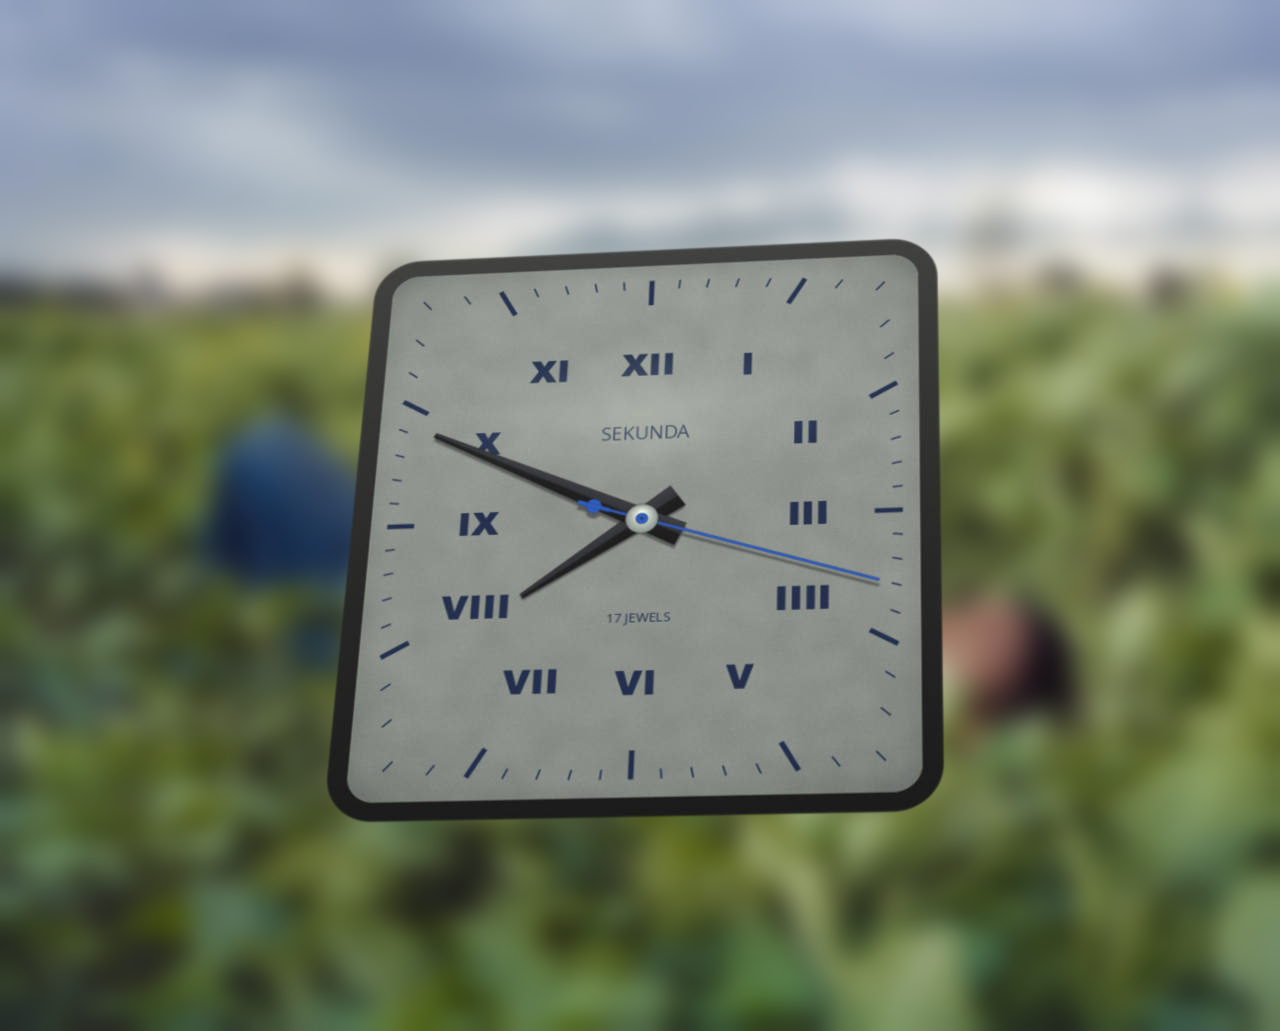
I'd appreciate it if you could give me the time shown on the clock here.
7:49:18
